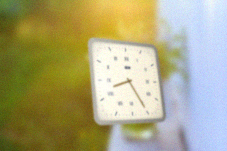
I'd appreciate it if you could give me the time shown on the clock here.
8:25
